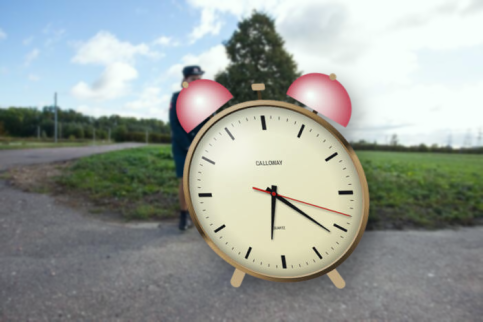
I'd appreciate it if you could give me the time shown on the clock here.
6:21:18
